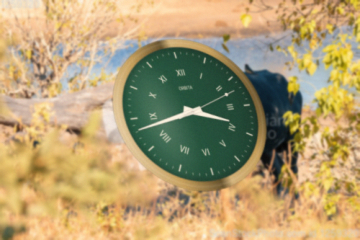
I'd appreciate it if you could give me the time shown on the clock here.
3:43:12
